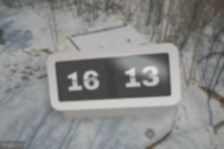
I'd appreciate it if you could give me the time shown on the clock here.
16:13
